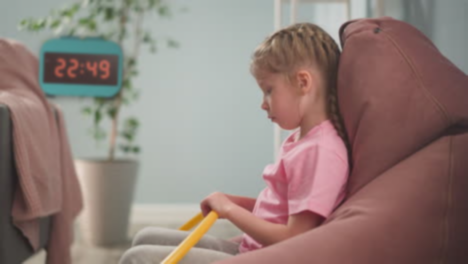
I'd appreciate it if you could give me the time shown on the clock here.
22:49
